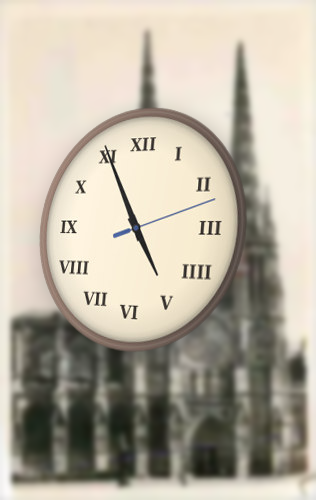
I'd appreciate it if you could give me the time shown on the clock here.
4:55:12
